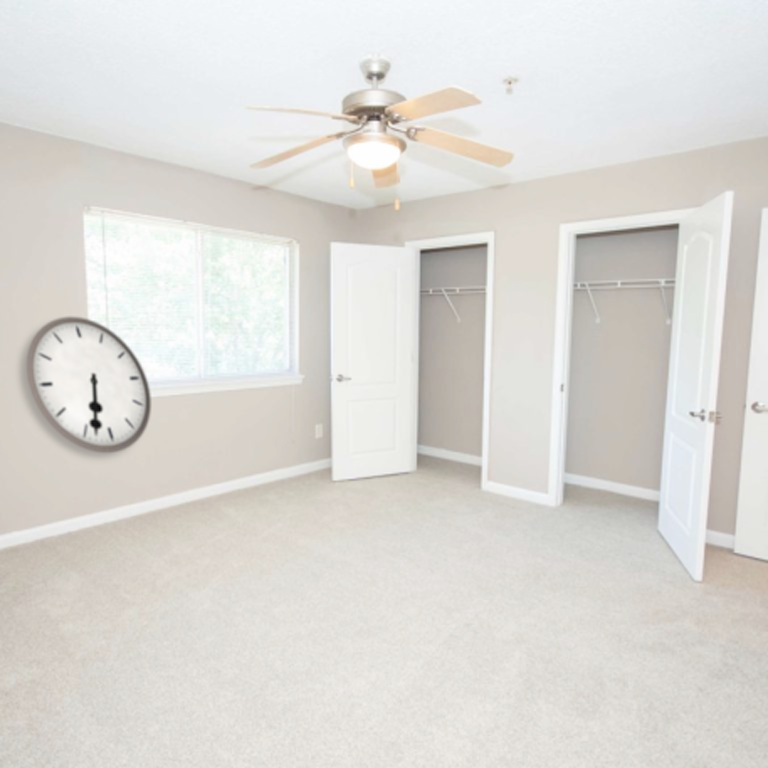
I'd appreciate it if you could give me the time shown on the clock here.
6:33
